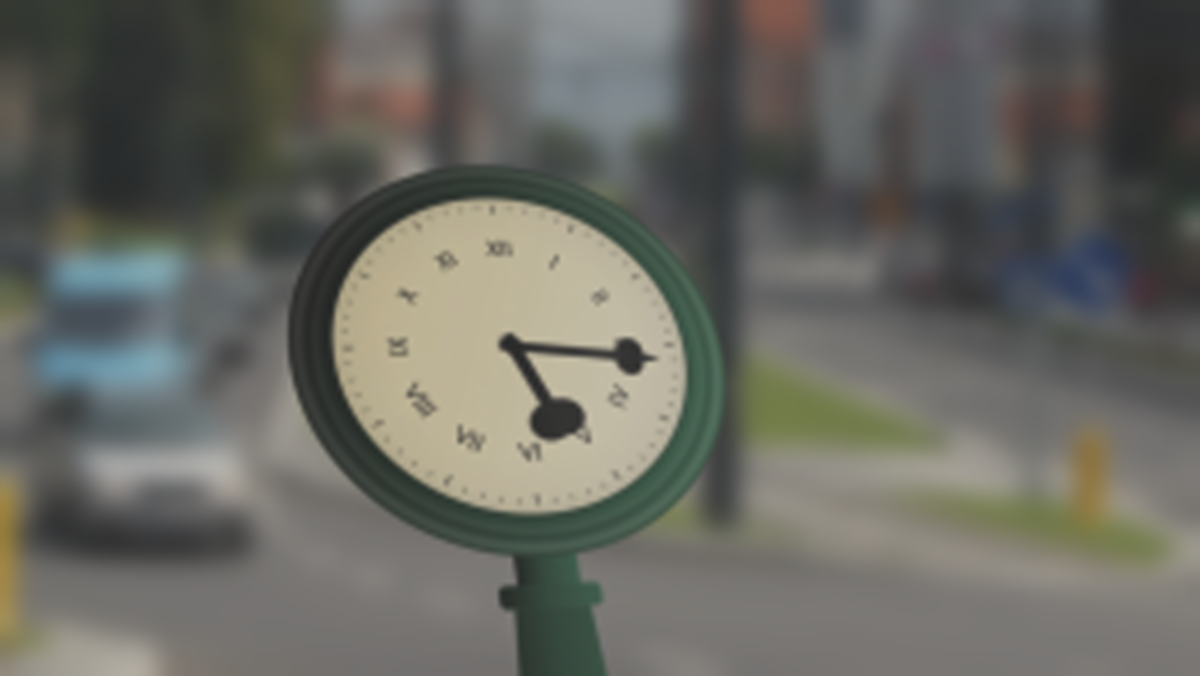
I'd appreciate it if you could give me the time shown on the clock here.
5:16
